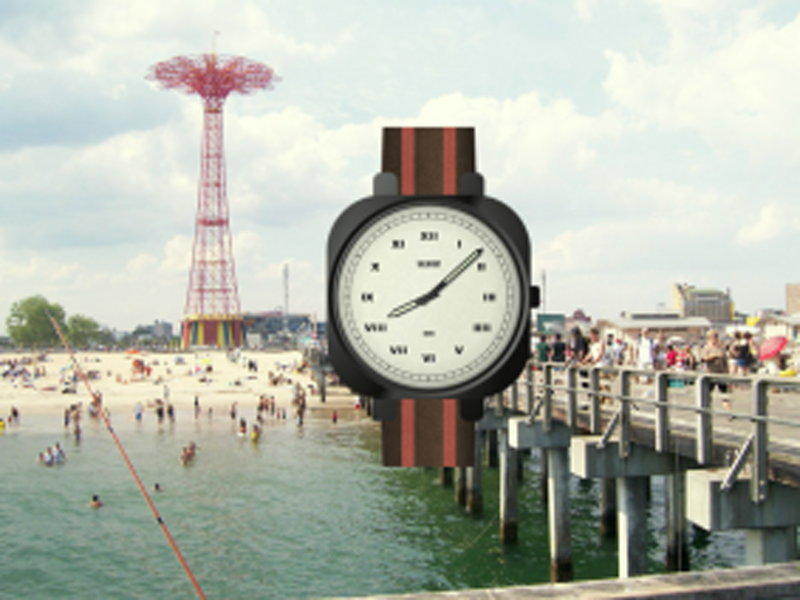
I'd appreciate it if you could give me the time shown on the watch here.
8:08
